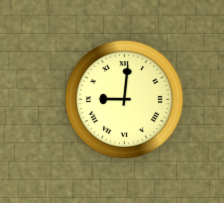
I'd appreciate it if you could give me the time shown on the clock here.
9:01
